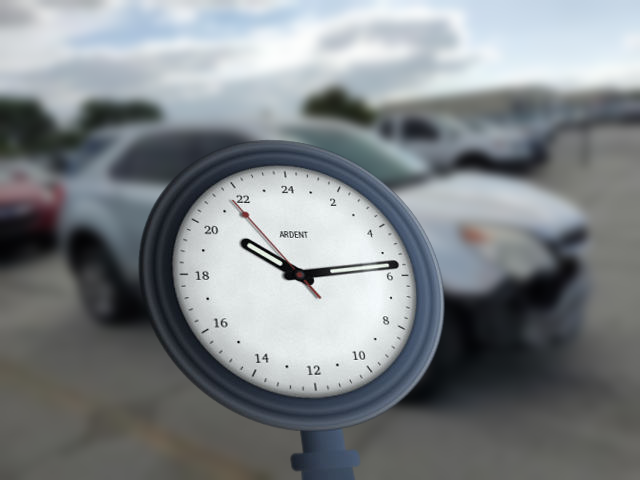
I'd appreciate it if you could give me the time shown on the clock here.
20:13:54
